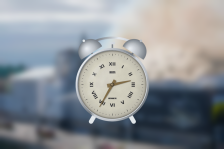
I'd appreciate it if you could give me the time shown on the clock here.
2:35
